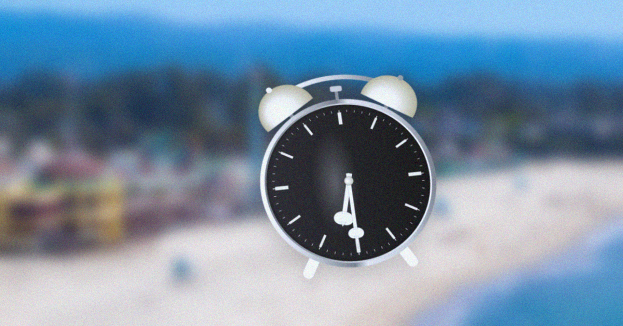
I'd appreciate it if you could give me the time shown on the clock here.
6:30
